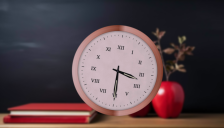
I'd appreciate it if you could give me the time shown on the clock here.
3:30
